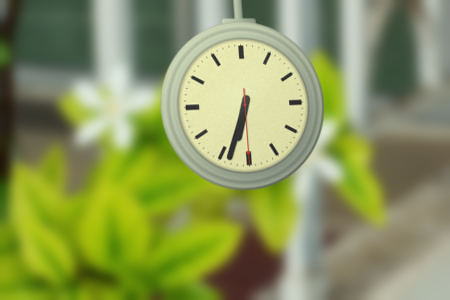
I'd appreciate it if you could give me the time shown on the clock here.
6:33:30
